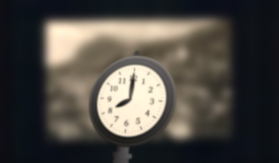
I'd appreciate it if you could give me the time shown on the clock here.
8:00
